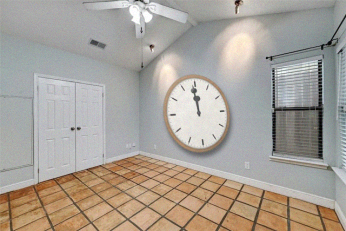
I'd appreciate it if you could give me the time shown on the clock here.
11:59
